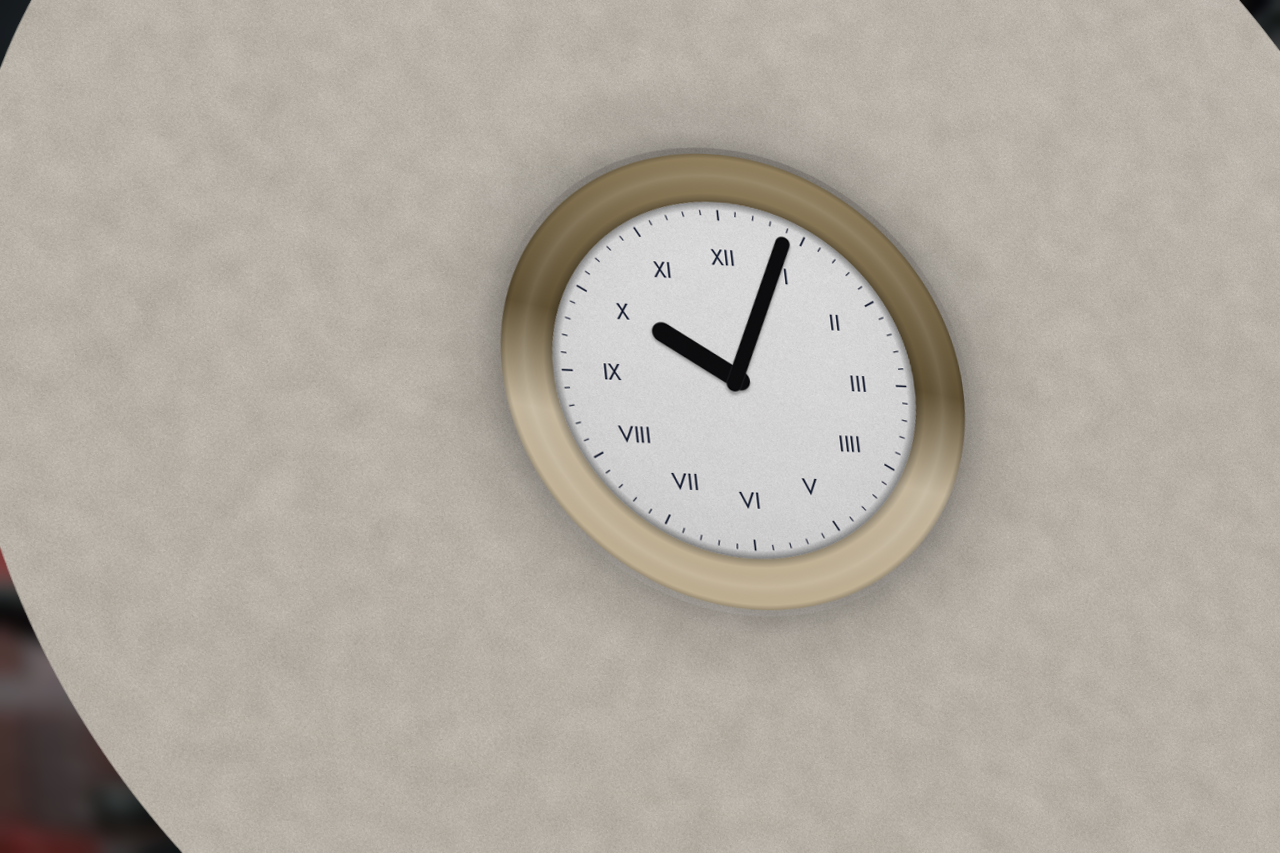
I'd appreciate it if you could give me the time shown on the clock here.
10:04
